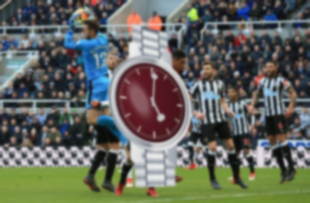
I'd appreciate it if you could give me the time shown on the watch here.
5:01
